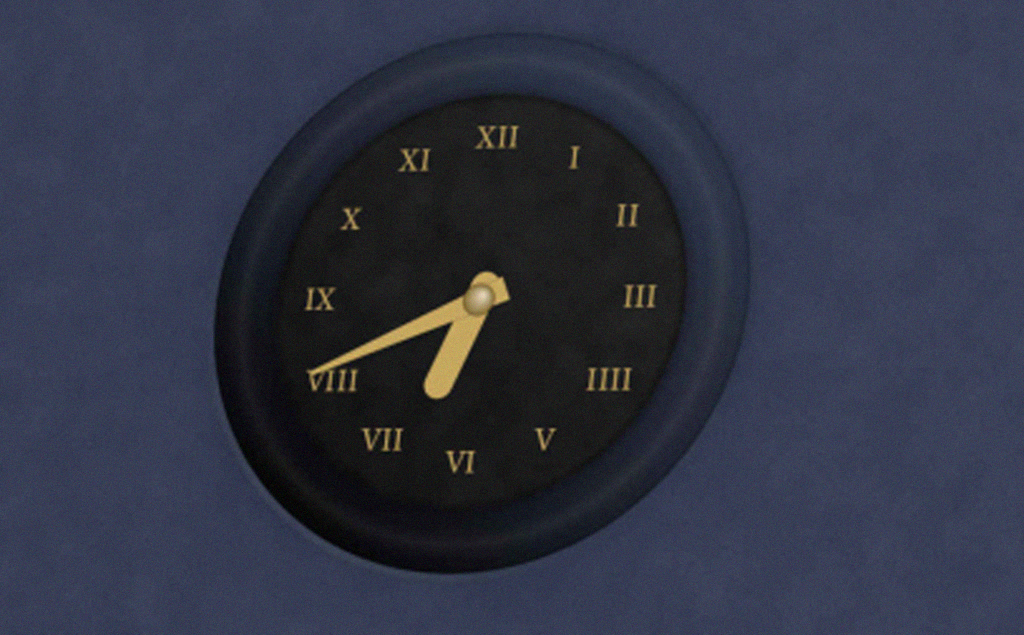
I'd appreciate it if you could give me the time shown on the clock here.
6:41
